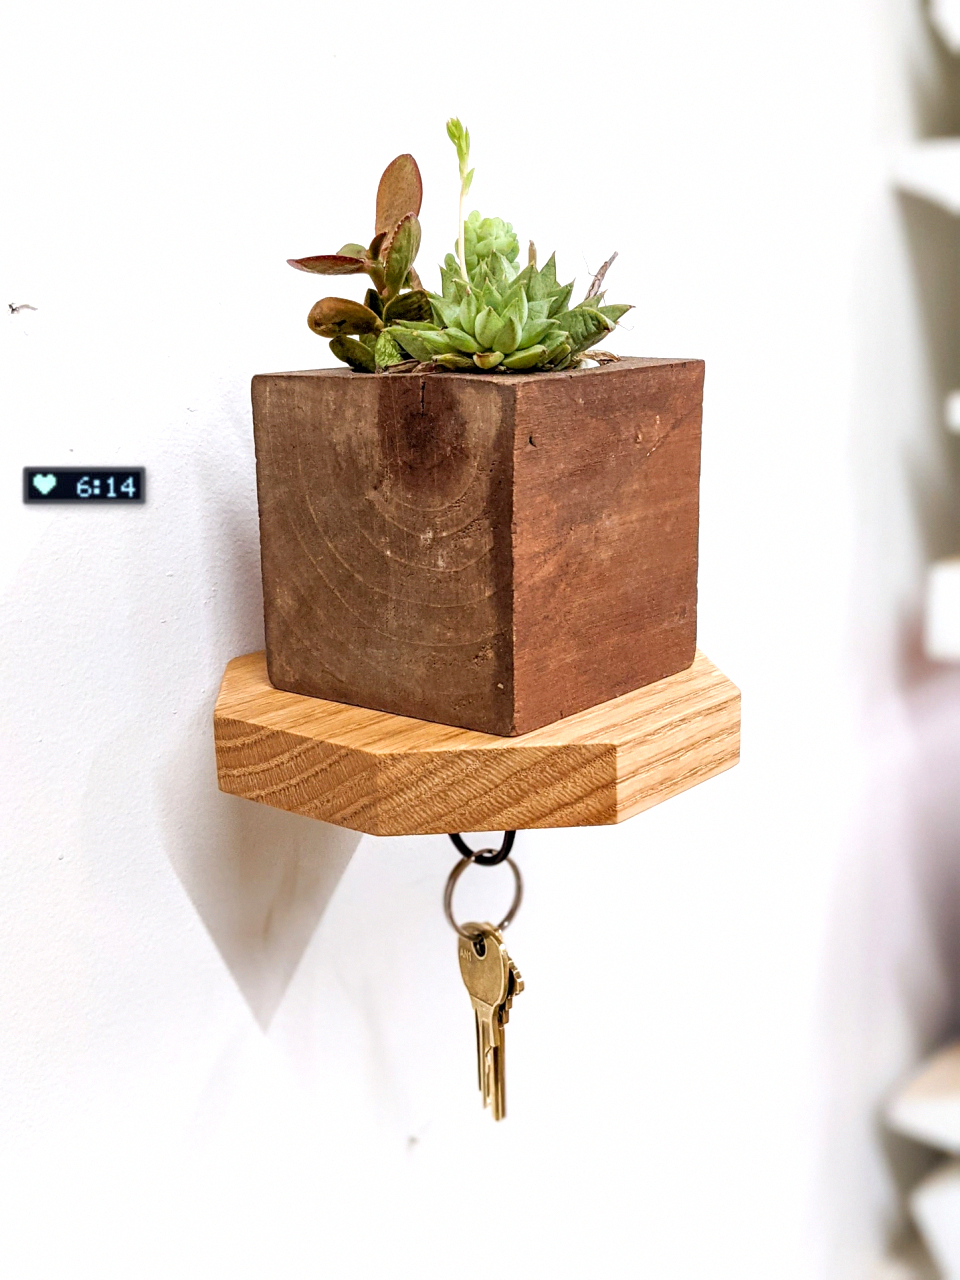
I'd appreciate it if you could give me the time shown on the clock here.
6:14
